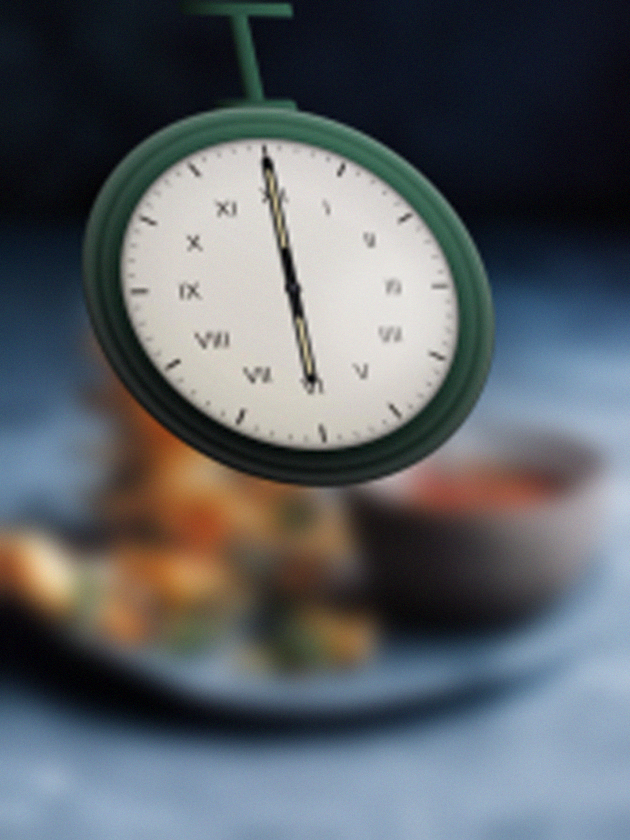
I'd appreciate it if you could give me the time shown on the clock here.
6:00
